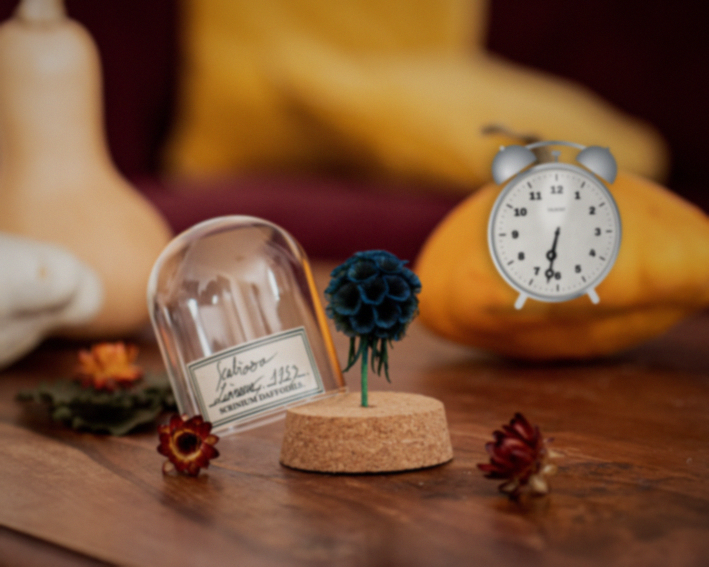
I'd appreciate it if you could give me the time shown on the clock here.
6:32
